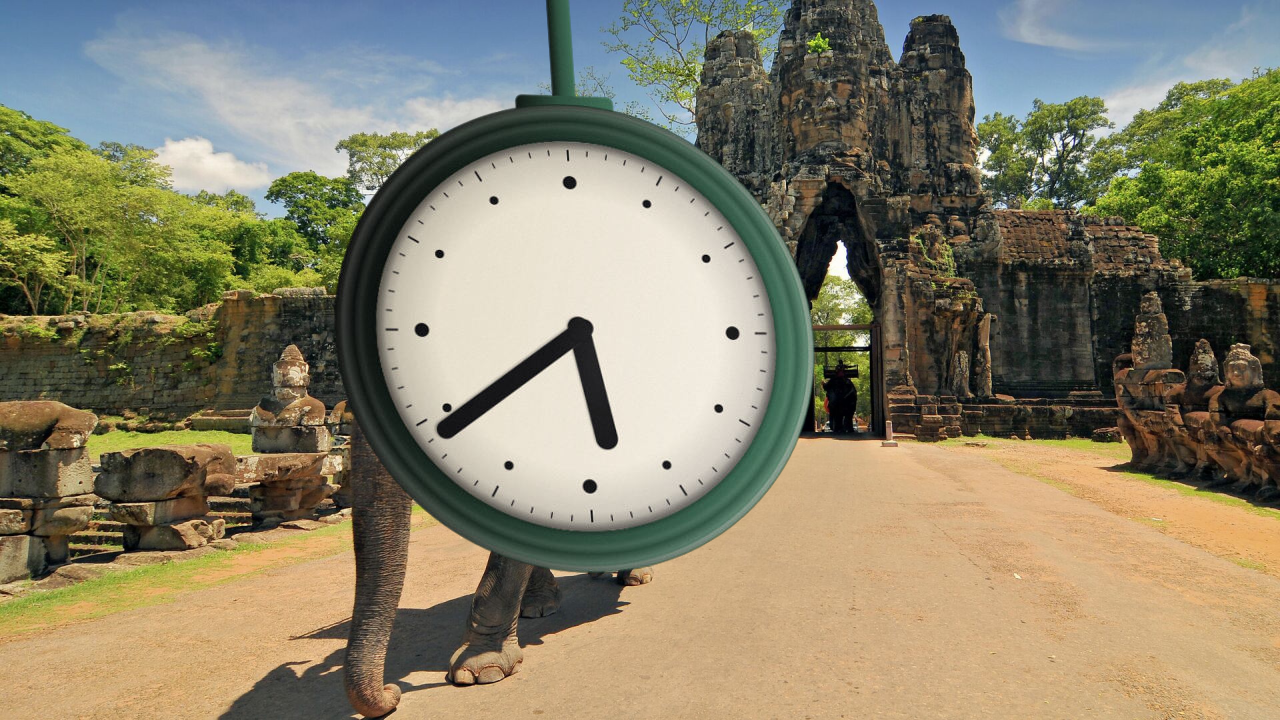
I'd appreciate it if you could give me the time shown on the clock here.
5:39
